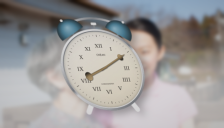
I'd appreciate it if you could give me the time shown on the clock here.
8:10
